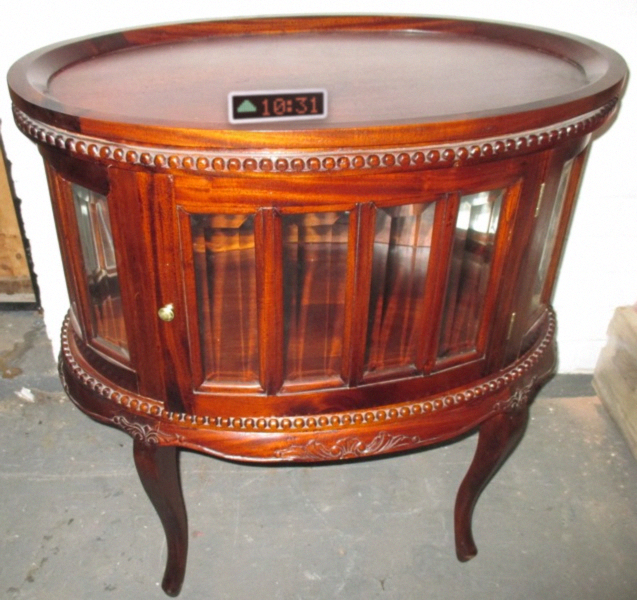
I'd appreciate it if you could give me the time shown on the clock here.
10:31
